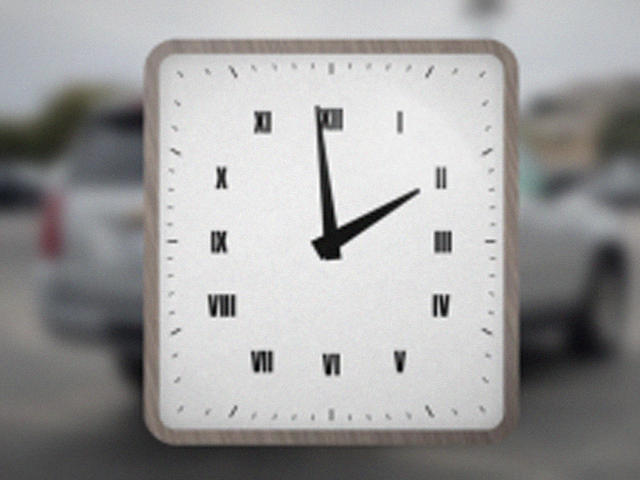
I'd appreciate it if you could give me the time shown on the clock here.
1:59
